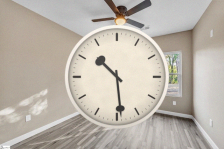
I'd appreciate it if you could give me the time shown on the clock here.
10:29
